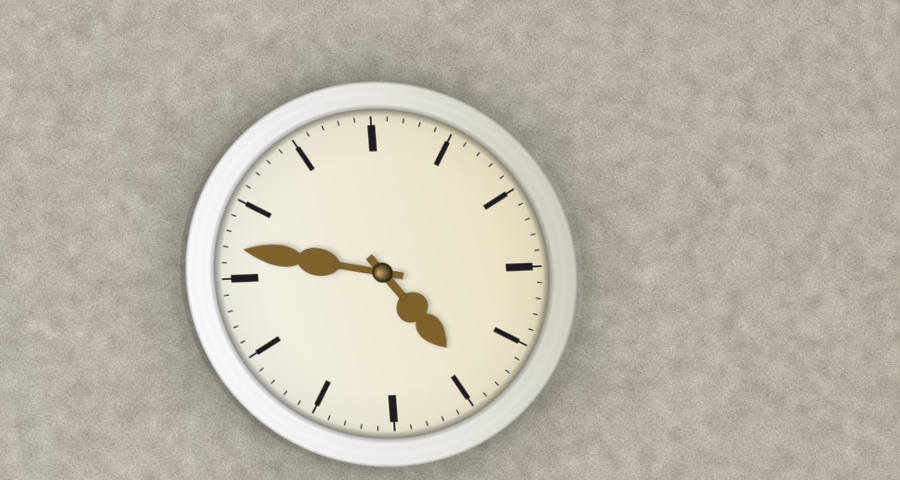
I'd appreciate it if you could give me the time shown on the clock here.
4:47
